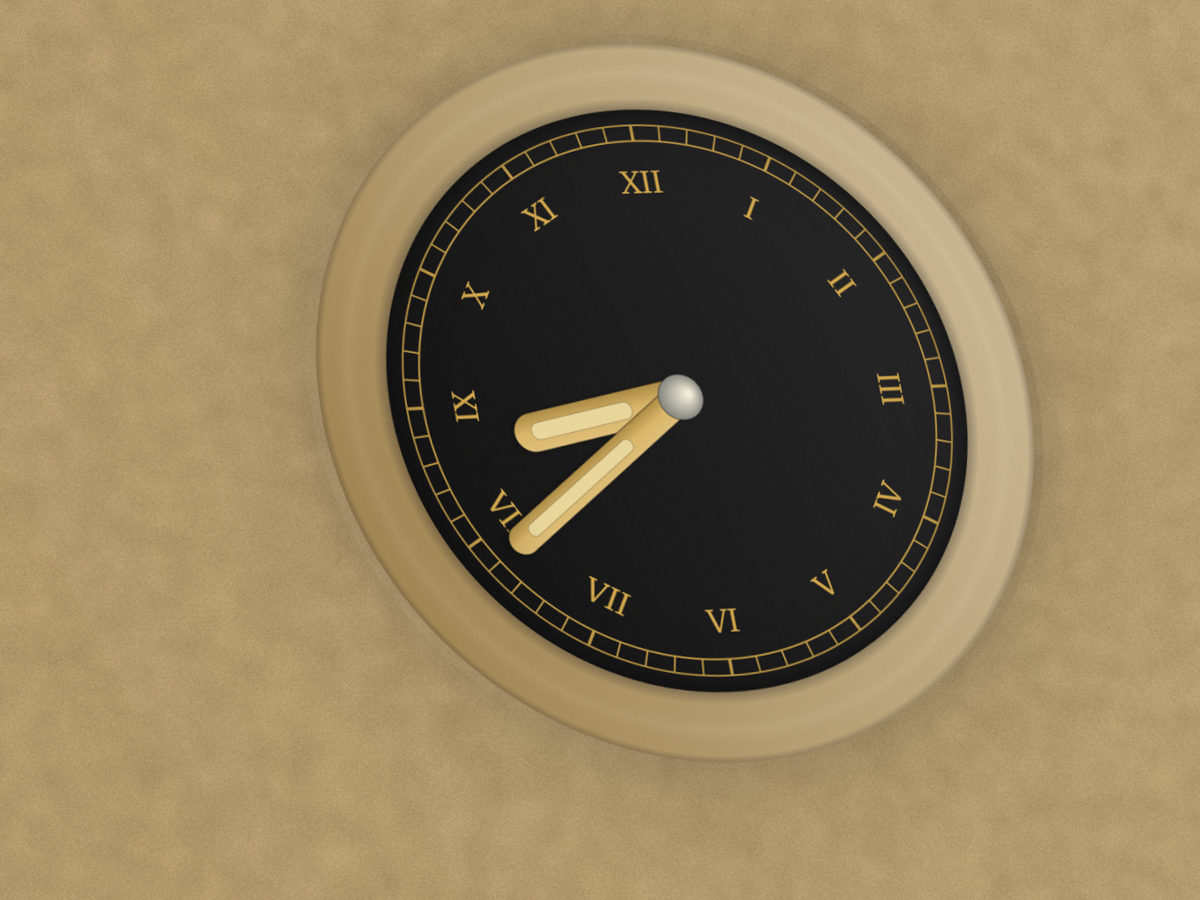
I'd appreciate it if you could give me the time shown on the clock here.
8:39
